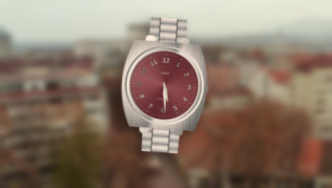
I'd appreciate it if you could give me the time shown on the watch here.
5:29
